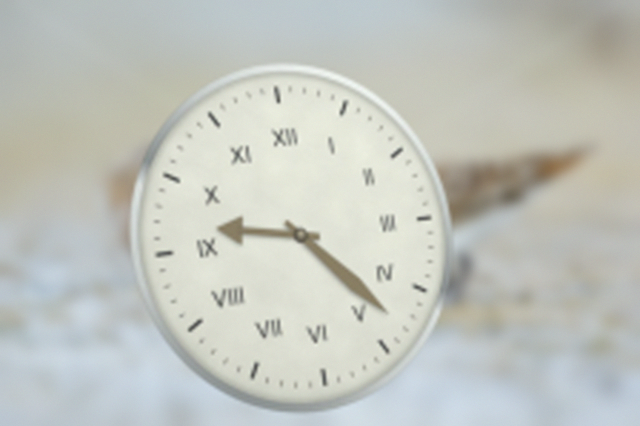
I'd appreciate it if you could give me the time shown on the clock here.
9:23
